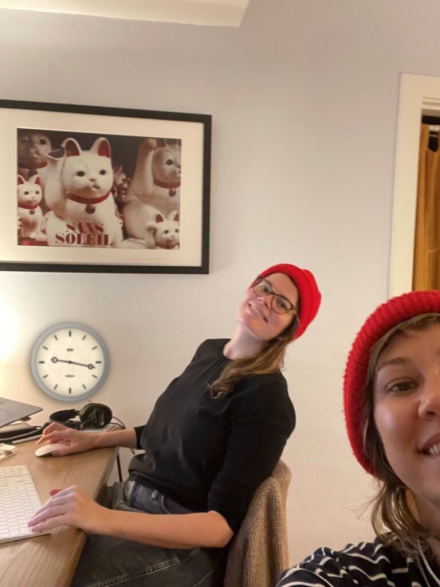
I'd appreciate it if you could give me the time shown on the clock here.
9:17
